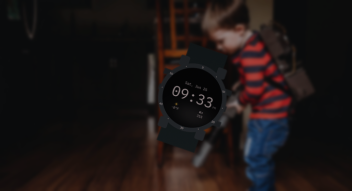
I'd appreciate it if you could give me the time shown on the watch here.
9:33
